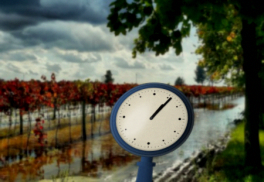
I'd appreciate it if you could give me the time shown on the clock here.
1:06
